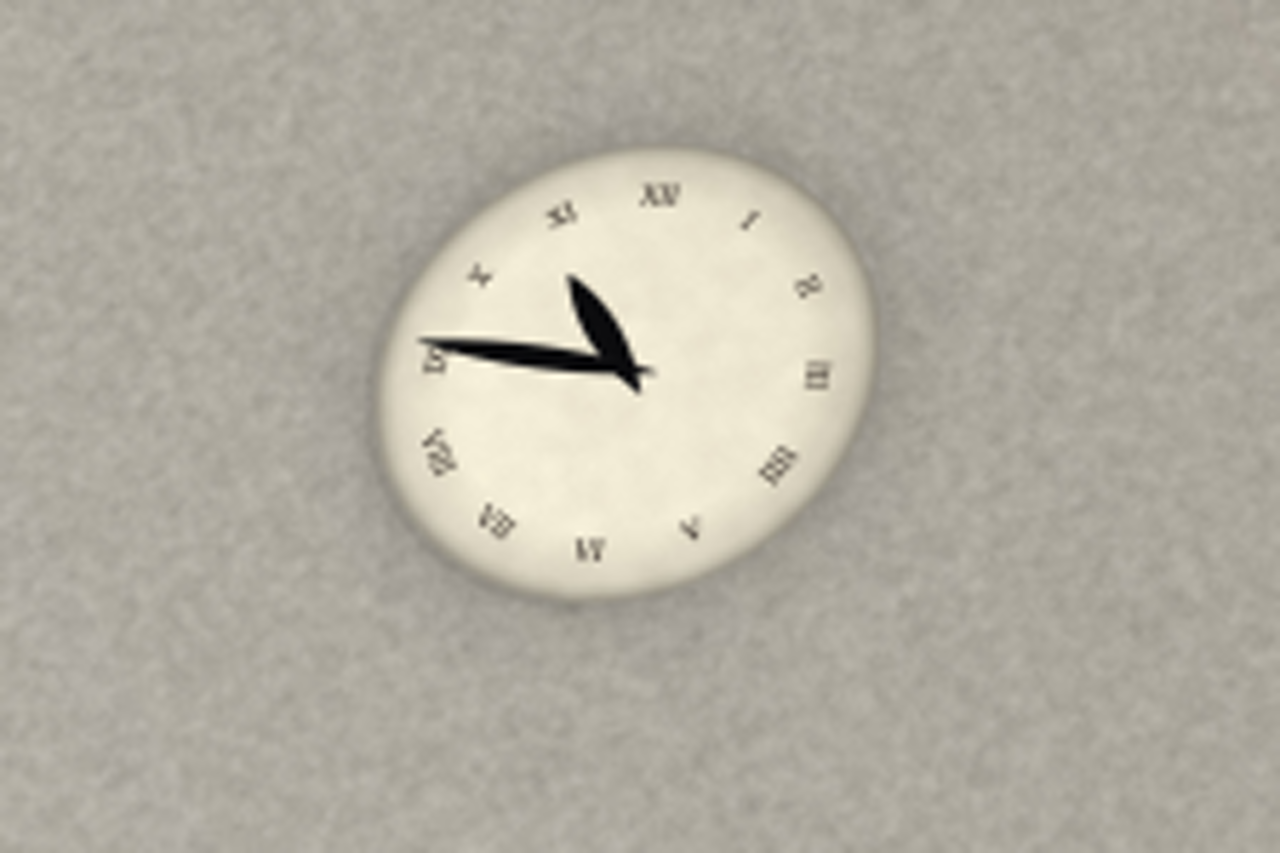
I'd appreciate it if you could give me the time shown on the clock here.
10:46
